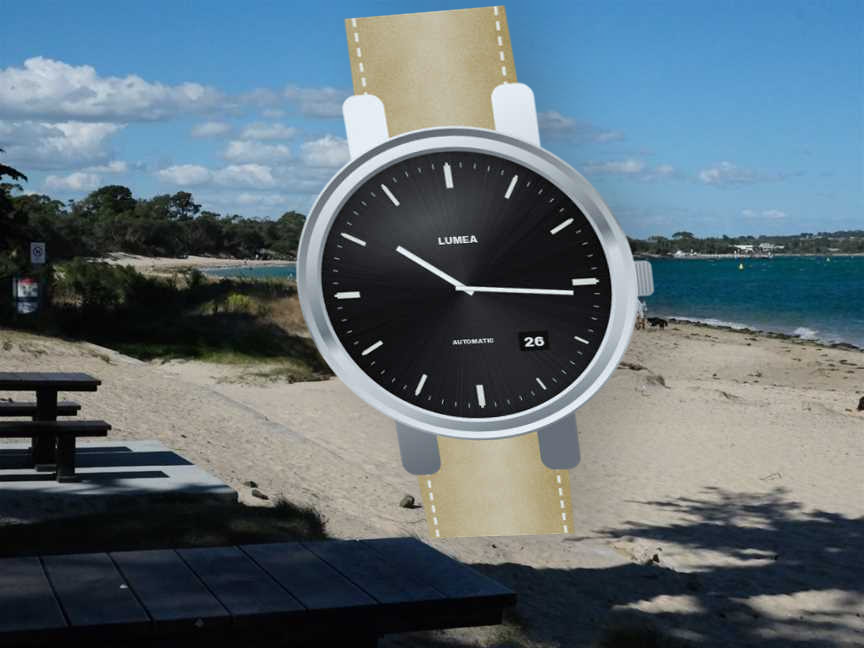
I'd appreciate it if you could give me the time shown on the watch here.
10:16
